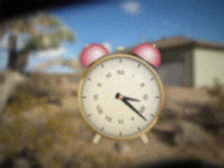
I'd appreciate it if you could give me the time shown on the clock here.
3:22
